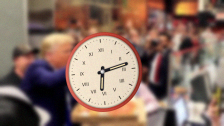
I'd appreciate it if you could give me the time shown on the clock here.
6:13
